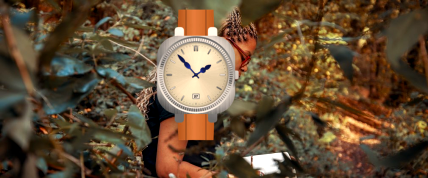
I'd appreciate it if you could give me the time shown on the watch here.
1:53
